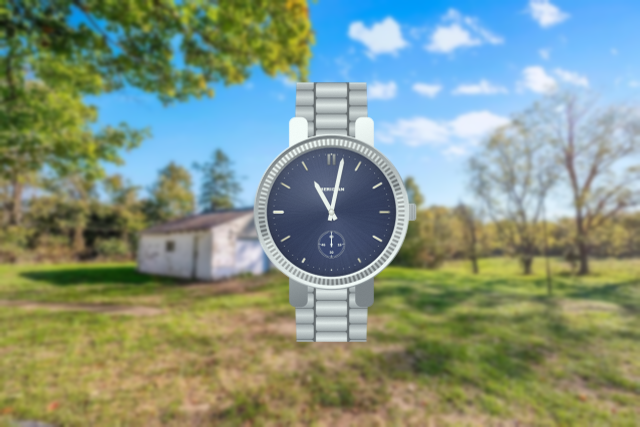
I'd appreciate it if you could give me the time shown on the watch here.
11:02
